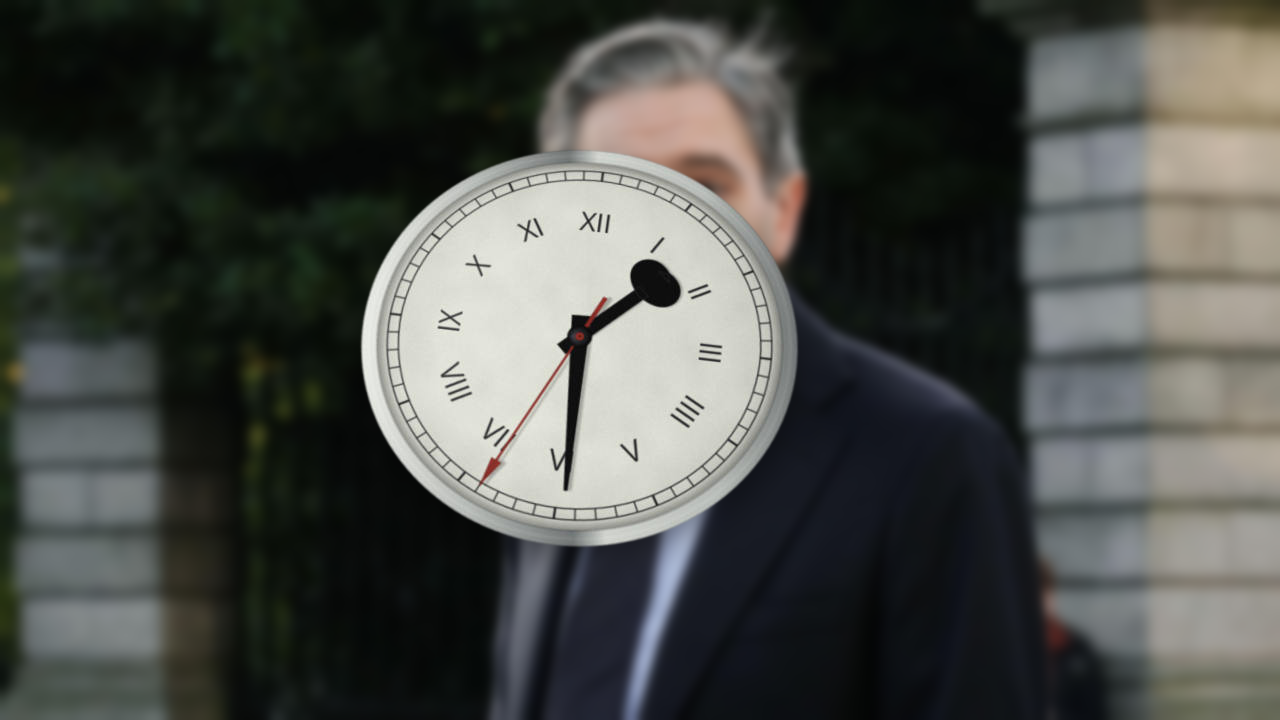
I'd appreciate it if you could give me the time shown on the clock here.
1:29:34
